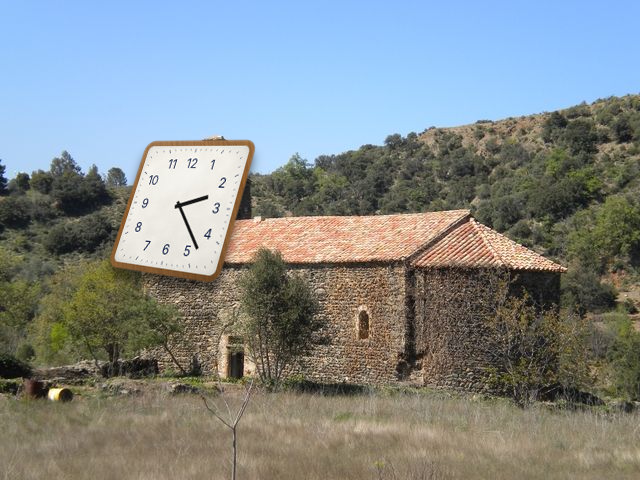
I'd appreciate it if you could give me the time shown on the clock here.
2:23
